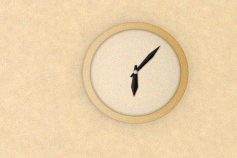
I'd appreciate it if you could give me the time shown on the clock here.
6:07
